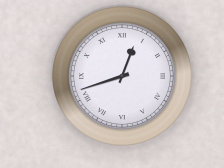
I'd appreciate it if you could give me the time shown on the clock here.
12:42
